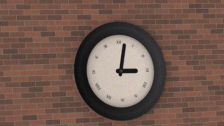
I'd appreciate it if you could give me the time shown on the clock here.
3:02
